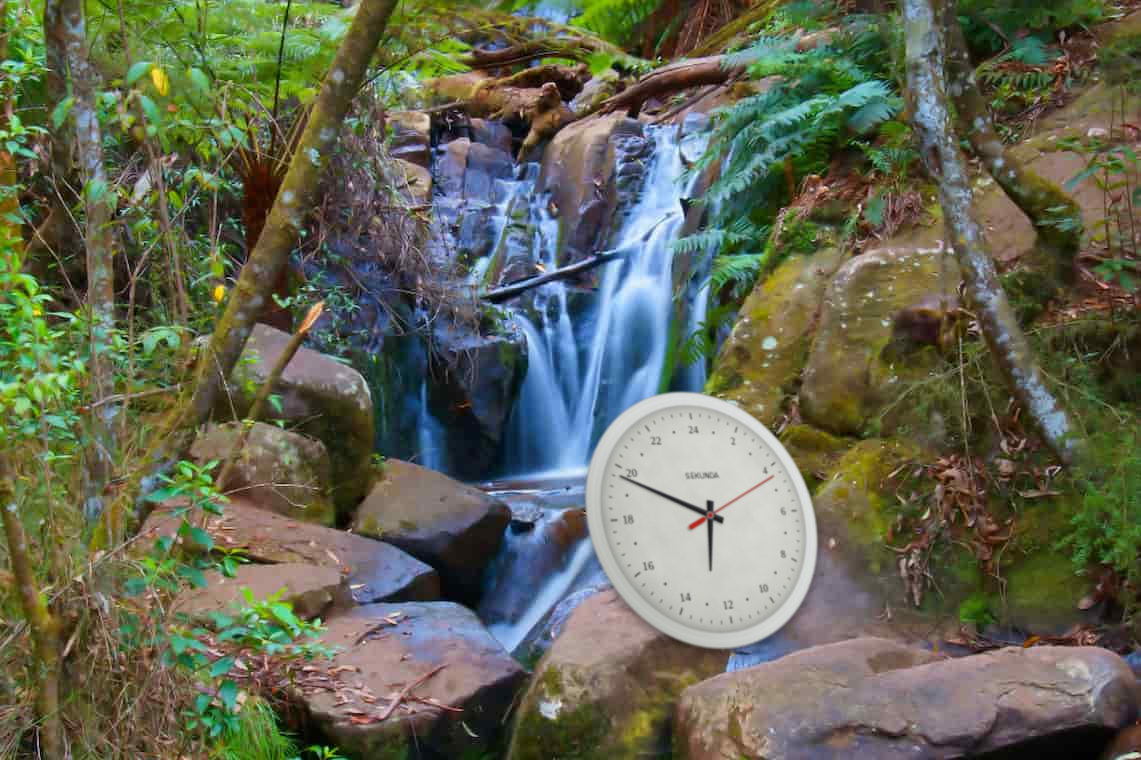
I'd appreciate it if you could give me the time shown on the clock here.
12:49:11
